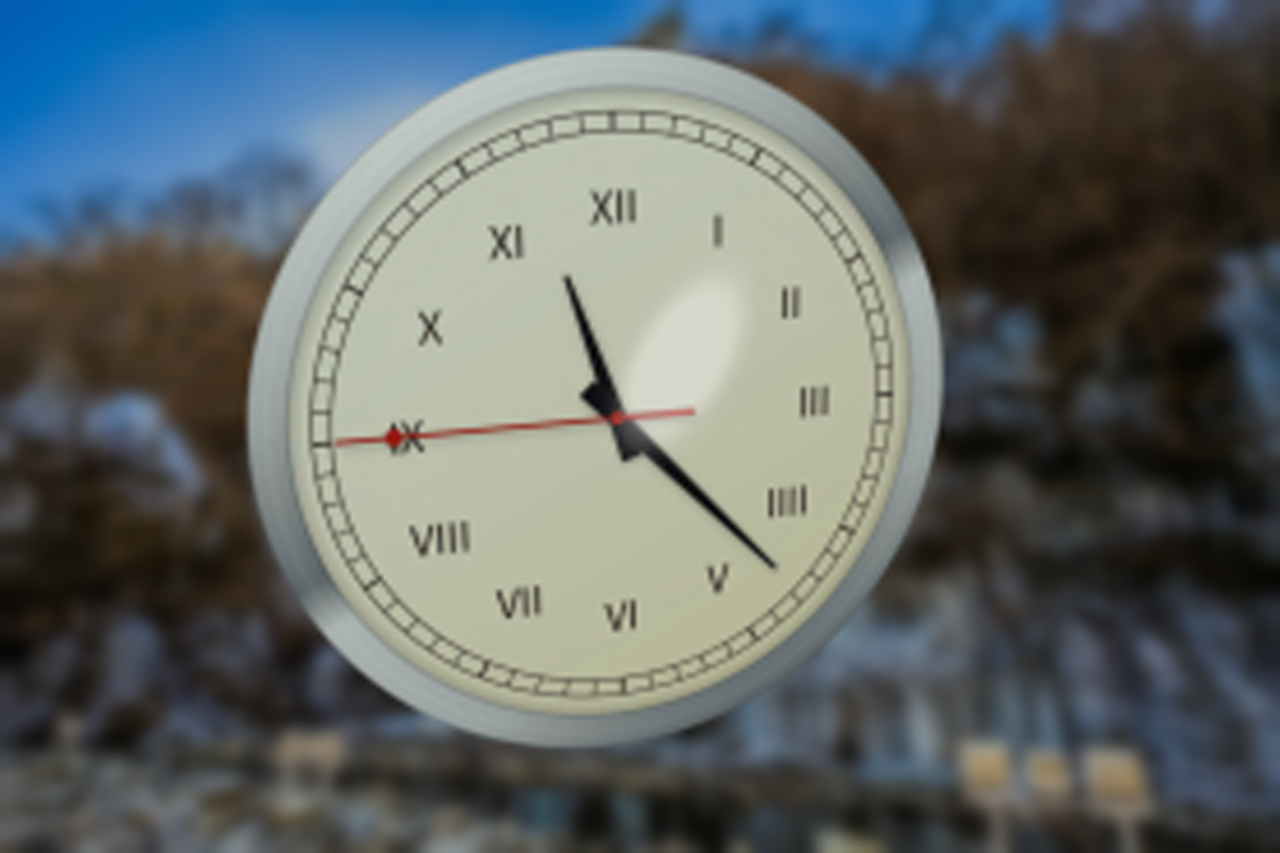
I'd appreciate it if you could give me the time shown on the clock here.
11:22:45
